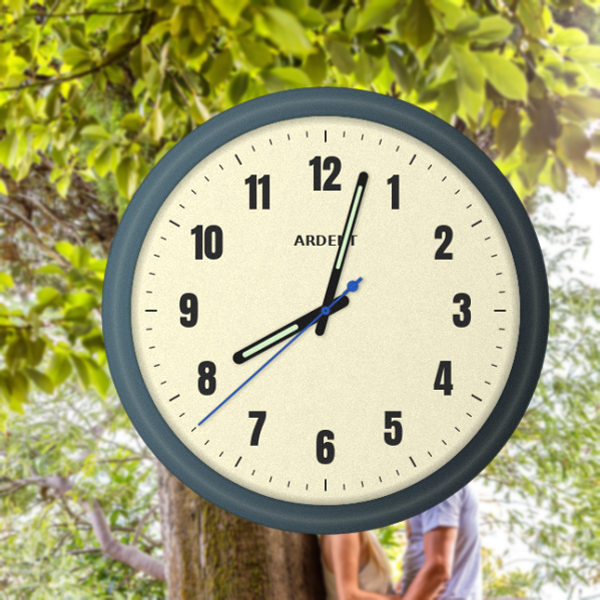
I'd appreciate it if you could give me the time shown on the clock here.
8:02:38
